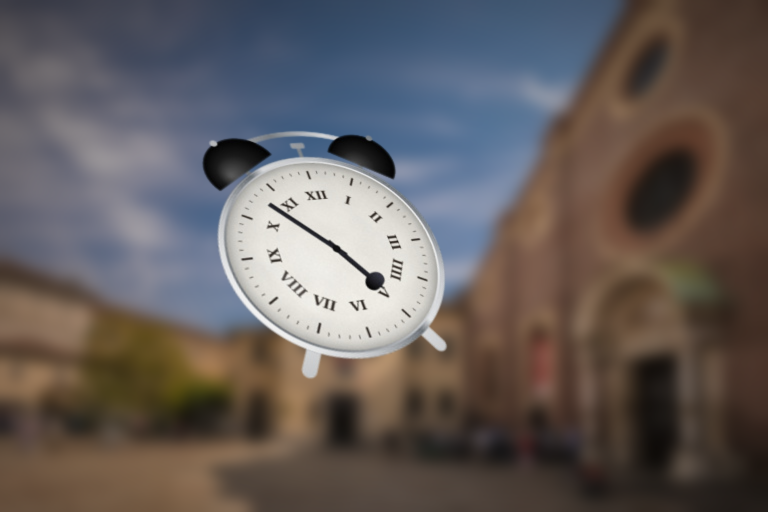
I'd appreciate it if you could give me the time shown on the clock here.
4:53
